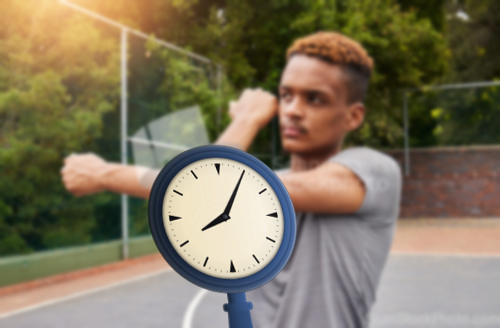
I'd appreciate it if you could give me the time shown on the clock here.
8:05
